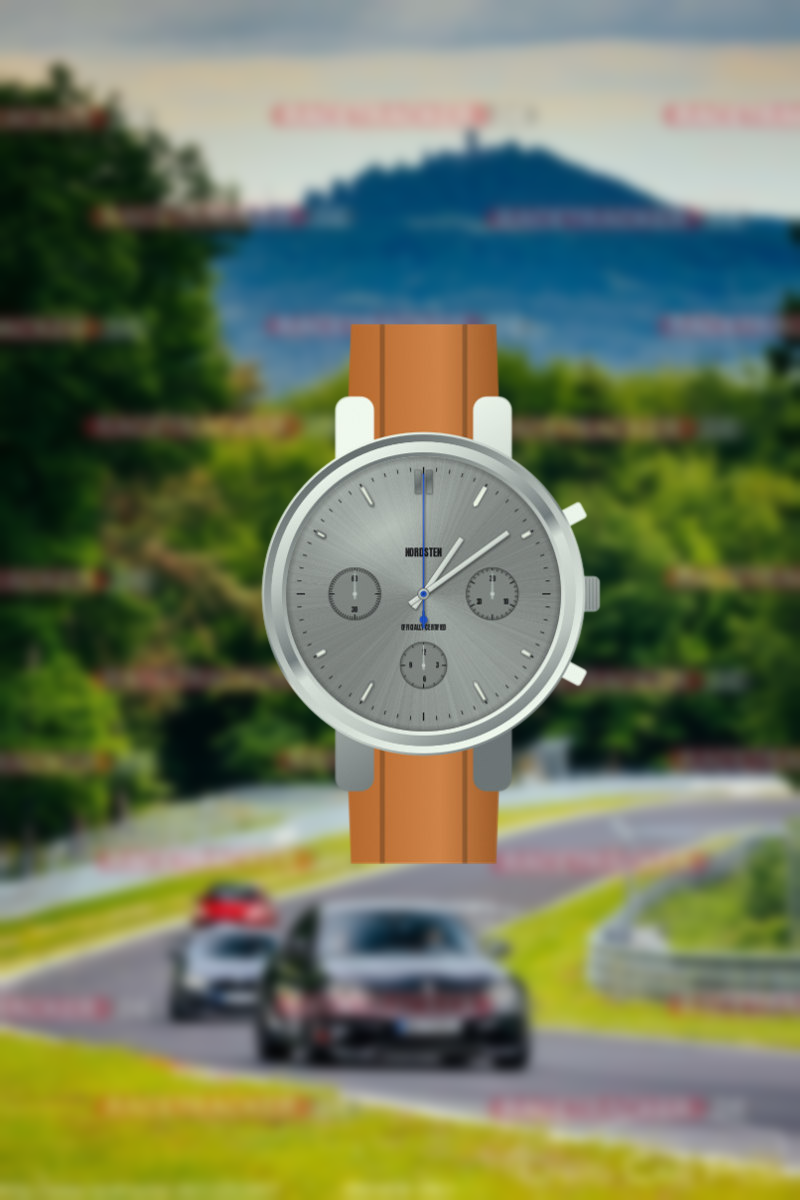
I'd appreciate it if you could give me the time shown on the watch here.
1:09
